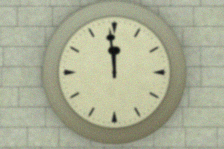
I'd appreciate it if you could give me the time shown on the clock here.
11:59
